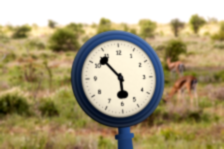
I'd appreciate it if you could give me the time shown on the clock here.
5:53
